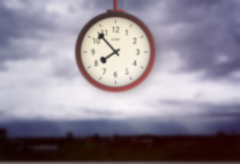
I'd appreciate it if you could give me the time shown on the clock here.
7:53
